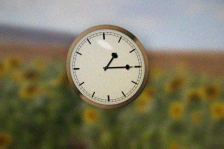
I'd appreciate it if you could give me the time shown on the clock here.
1:15
